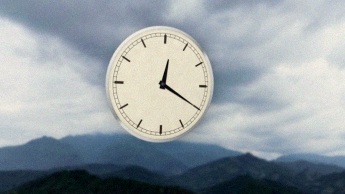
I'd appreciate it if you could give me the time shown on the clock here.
12:20
